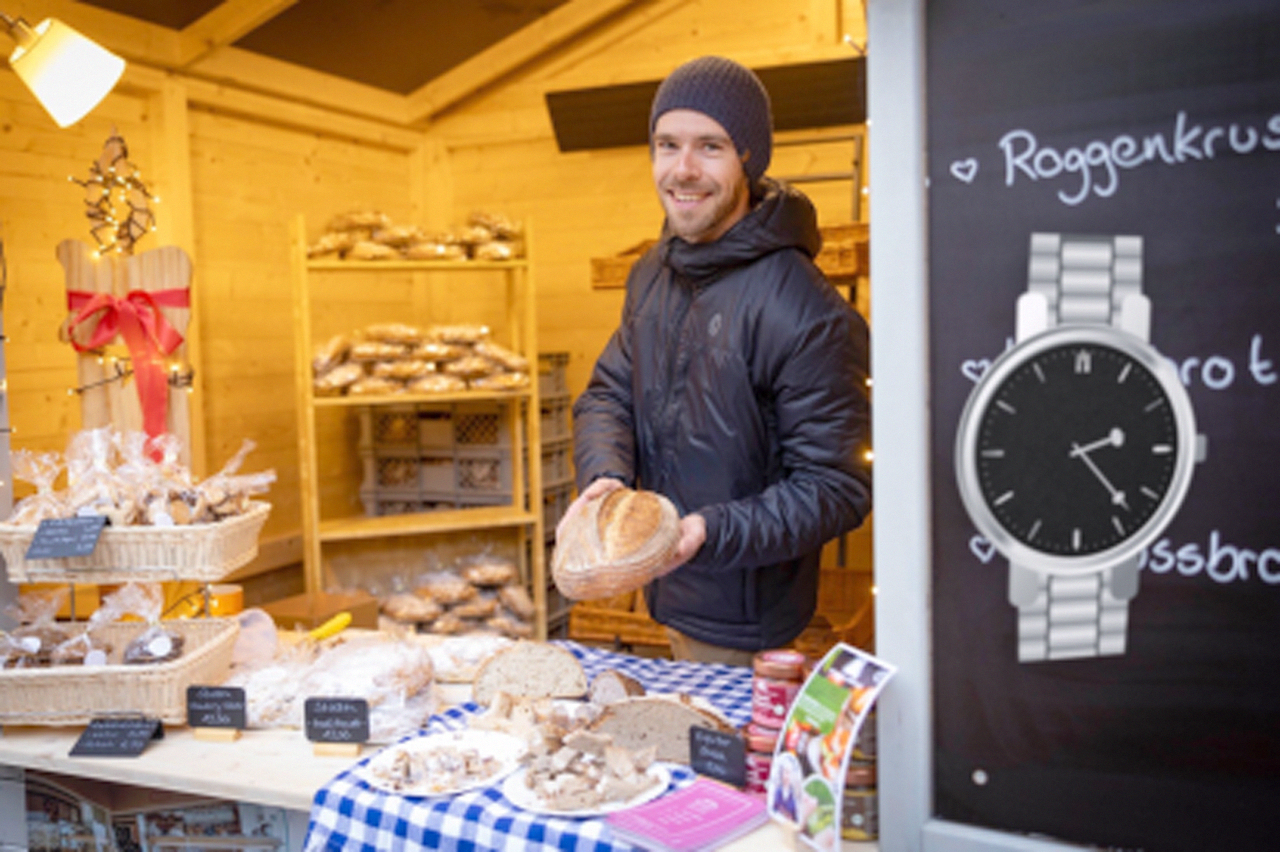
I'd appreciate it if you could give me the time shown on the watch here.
2:23
